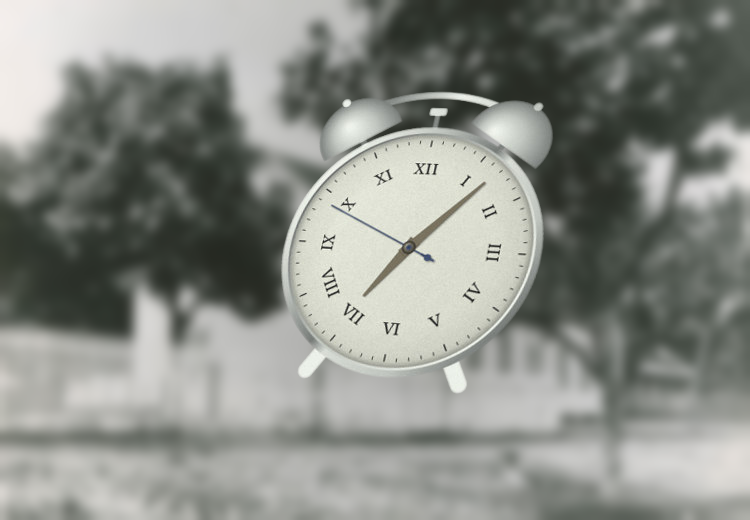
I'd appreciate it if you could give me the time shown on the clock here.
7:06:49
